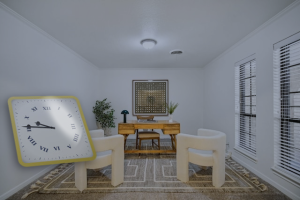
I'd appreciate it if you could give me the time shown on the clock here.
9:46
